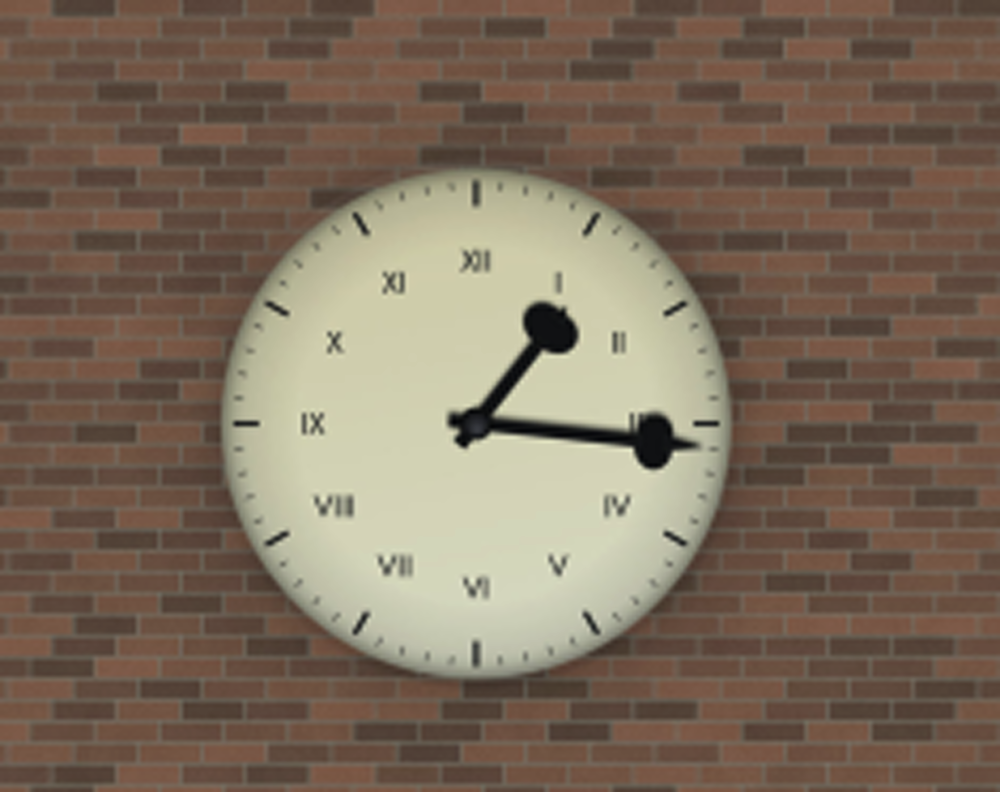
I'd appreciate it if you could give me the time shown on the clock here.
1:16
